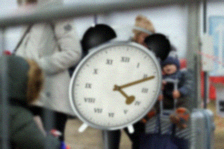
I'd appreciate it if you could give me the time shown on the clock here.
4:11
